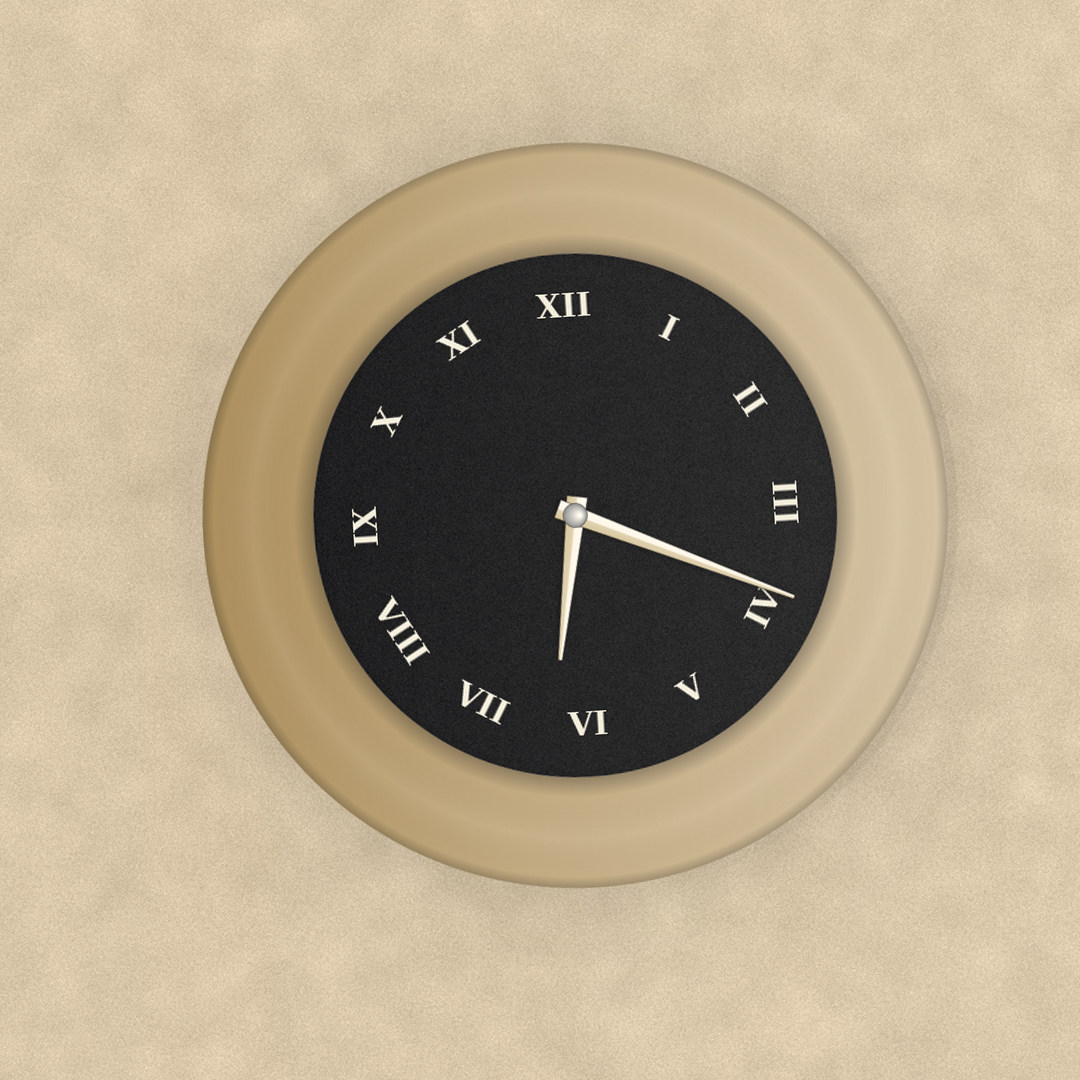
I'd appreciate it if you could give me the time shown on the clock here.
6:19
